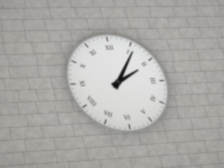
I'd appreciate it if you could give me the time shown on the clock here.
2:06
